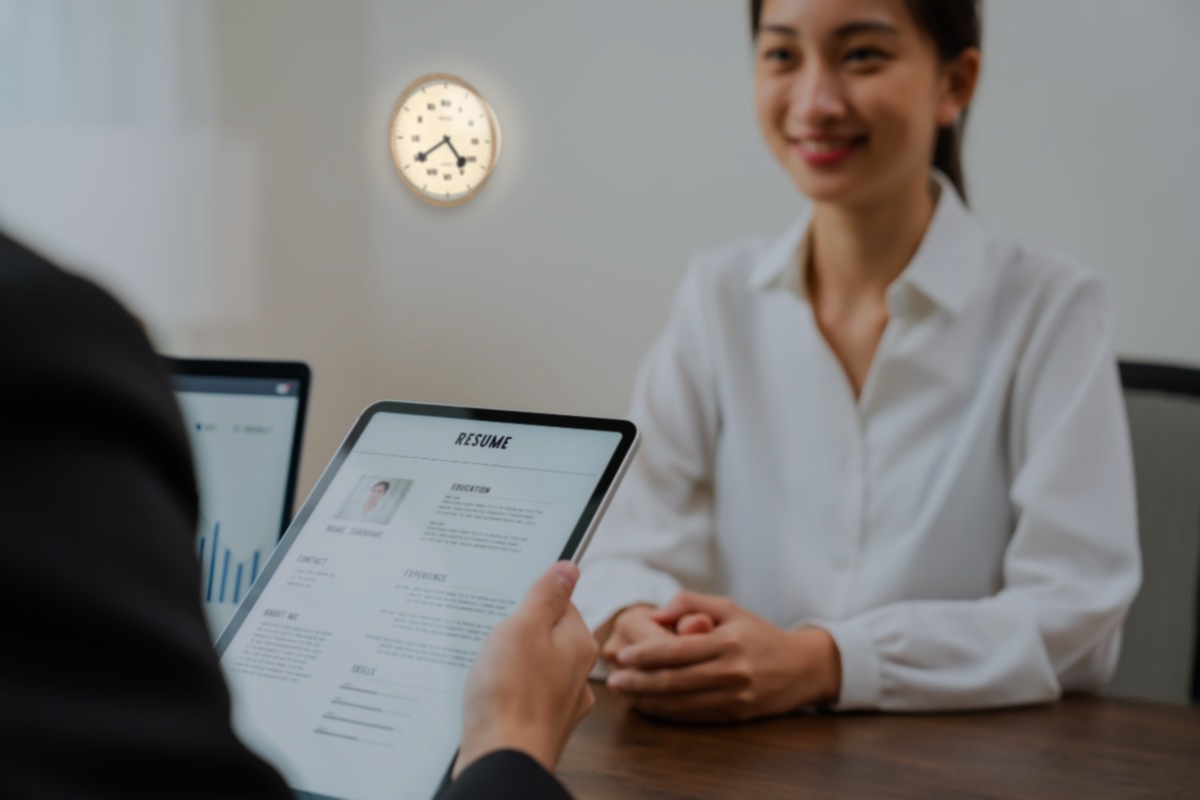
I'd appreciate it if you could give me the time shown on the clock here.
4:40
